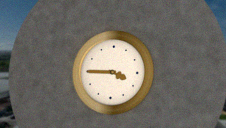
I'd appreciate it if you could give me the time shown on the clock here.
3:45
